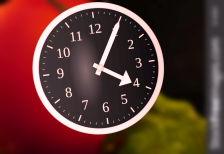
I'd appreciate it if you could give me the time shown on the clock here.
4:05
